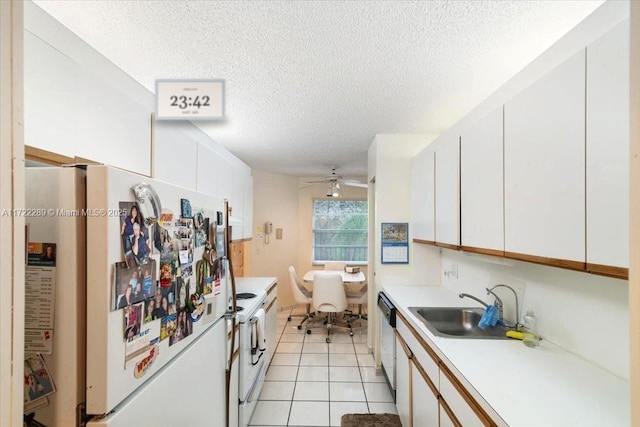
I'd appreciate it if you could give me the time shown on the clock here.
23:42
